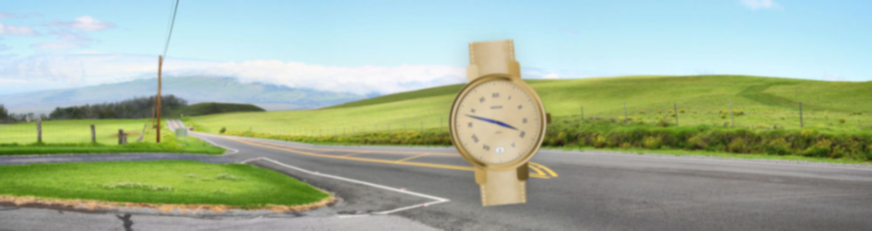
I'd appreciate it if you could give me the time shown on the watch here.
3:48
